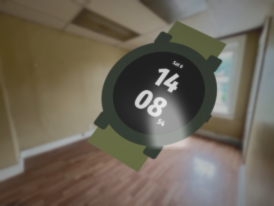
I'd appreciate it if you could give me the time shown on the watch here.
14:08
